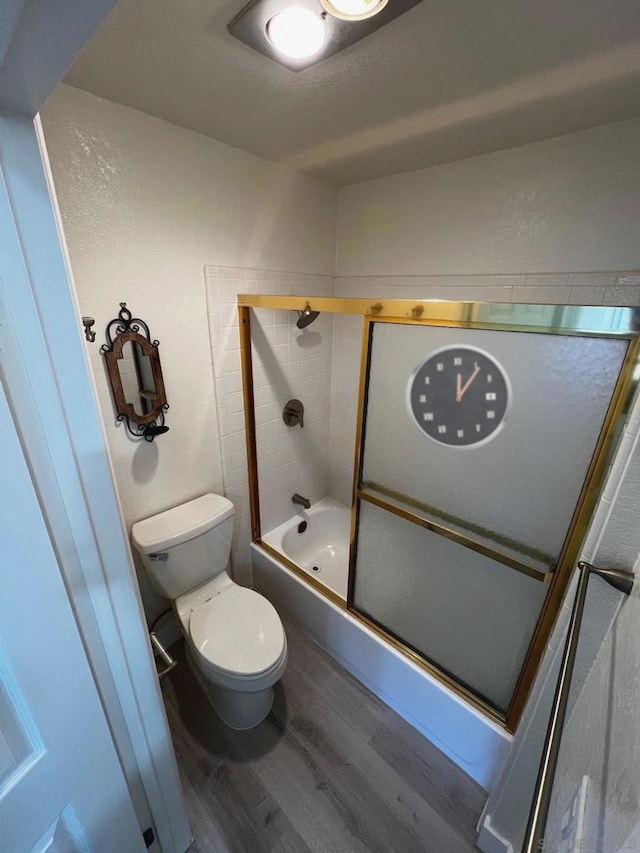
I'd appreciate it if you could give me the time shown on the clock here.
12:06
